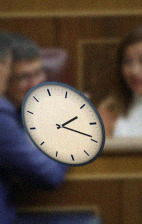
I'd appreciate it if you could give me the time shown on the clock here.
2:19
